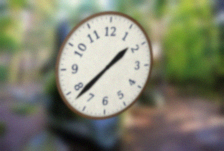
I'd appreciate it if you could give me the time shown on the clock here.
1:38
